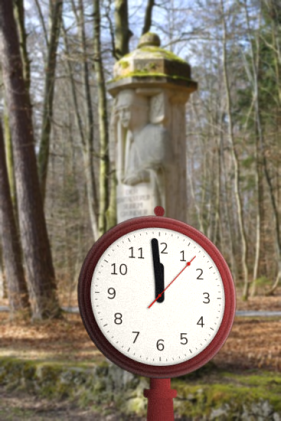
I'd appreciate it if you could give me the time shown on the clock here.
11:59:07
